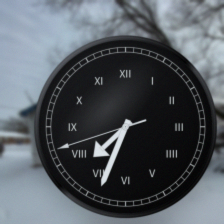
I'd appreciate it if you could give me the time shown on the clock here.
7:33:42
